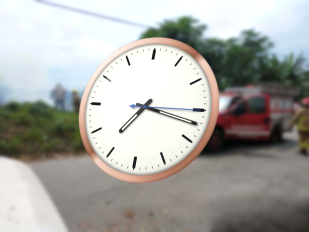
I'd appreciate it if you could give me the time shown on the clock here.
7:17:15
